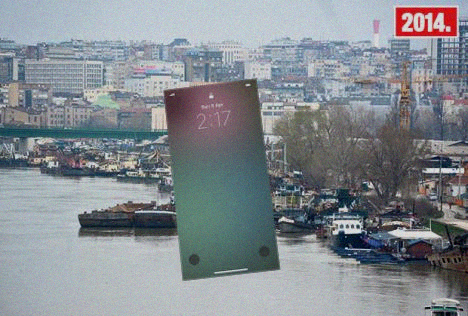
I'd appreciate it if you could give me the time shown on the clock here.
2:17
